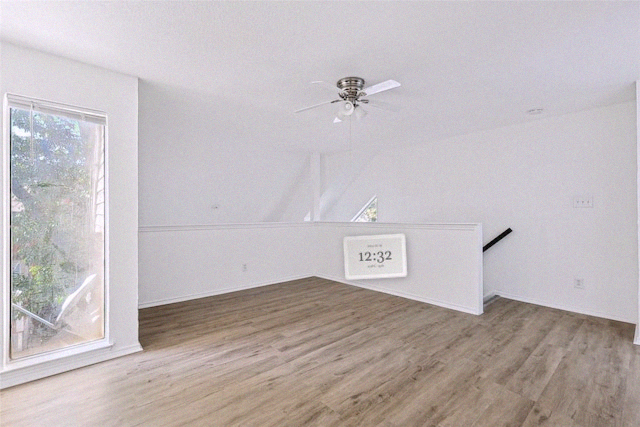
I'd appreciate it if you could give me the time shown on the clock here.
12:32
